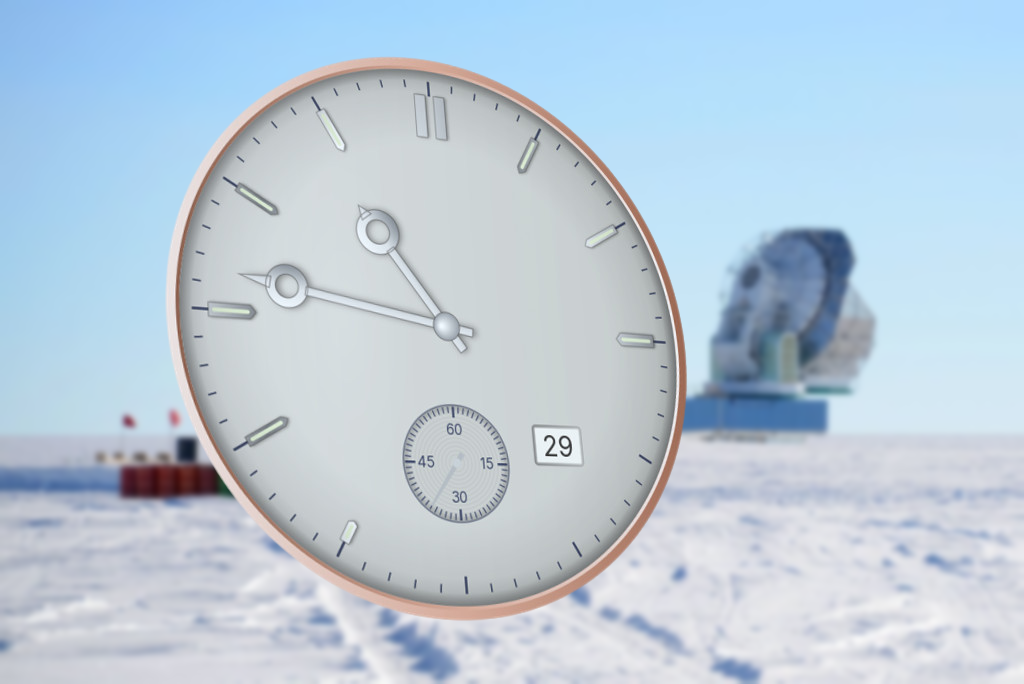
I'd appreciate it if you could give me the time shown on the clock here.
10:46:36
